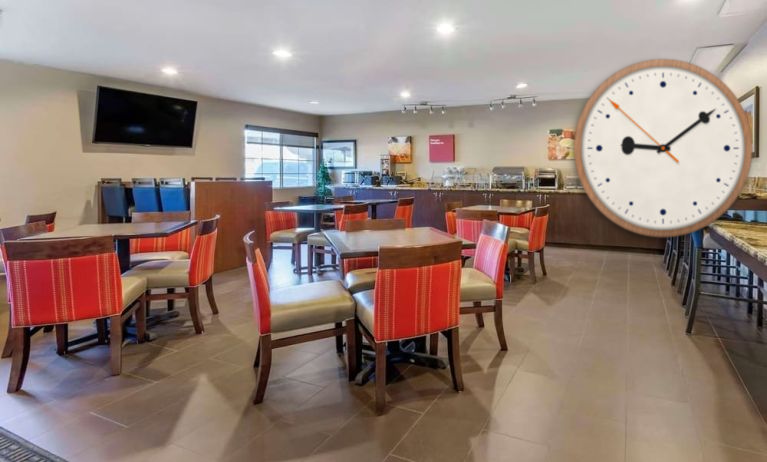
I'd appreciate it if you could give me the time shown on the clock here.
9:08:52
